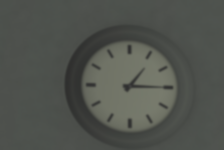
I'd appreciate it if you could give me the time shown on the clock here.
1:15
